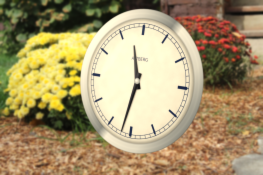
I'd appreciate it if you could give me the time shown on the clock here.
11:32
